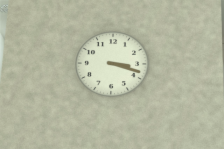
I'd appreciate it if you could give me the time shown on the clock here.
3:18
